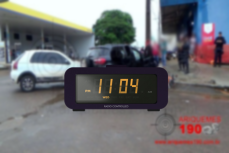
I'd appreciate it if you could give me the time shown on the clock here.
11:04
